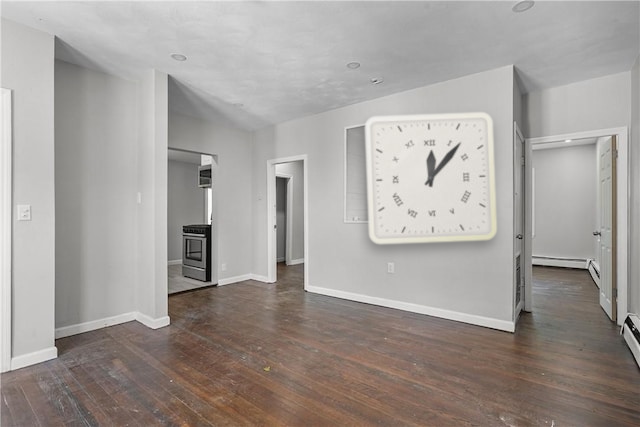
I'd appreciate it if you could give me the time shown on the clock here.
12:07
